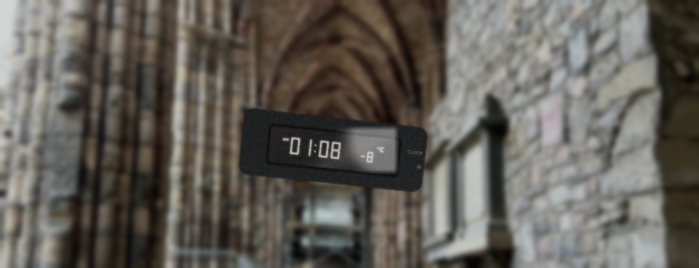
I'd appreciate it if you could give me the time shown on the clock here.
1:08
